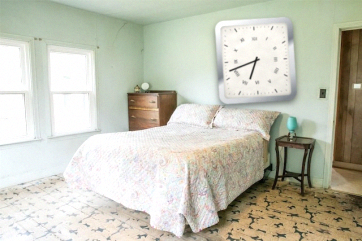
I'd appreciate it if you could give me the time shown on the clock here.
6:42
